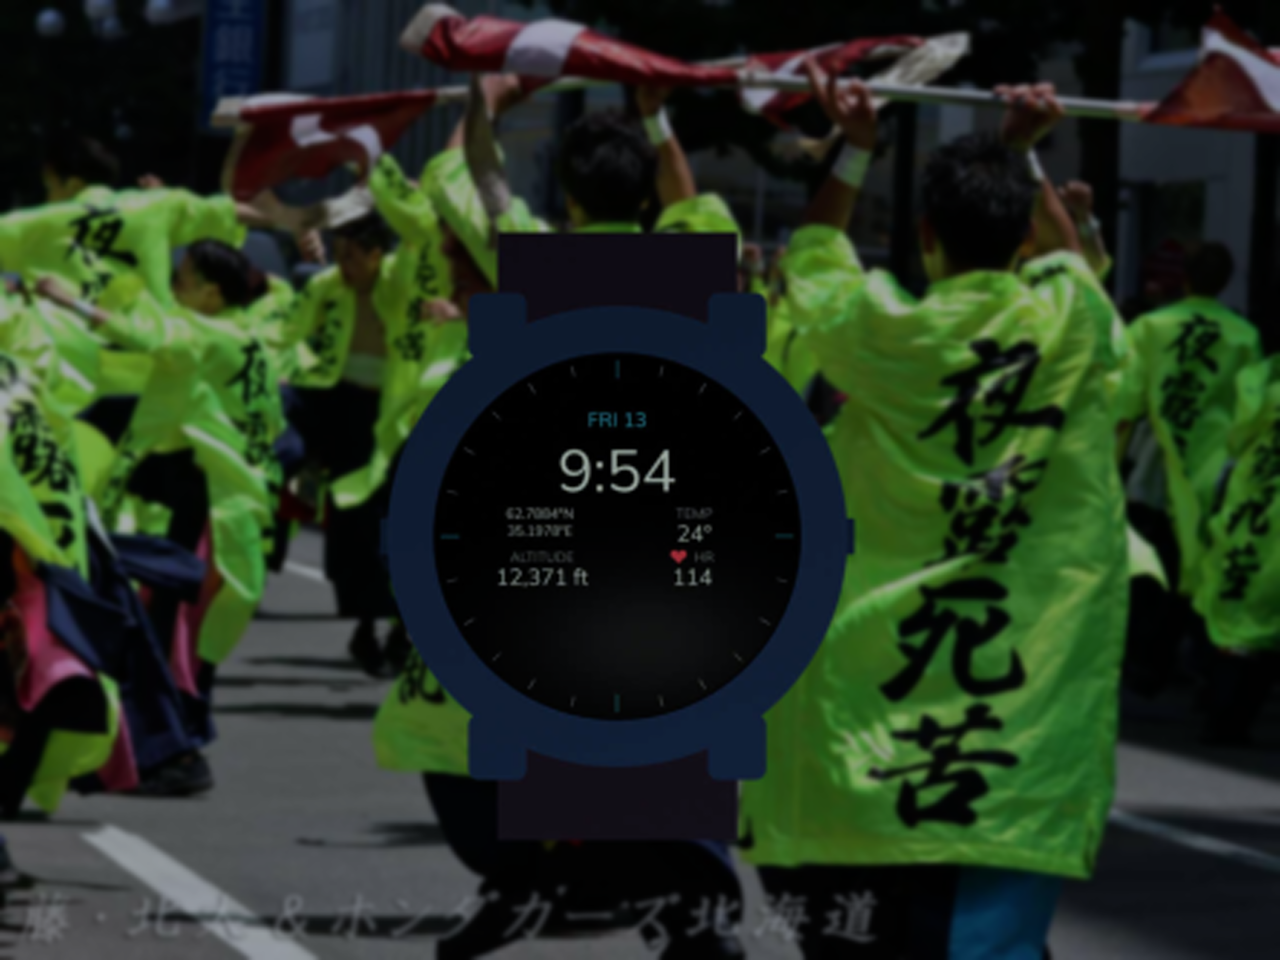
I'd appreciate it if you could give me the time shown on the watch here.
9:54
